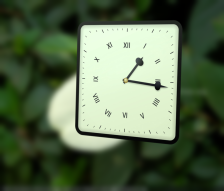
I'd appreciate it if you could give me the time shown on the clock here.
1:16
